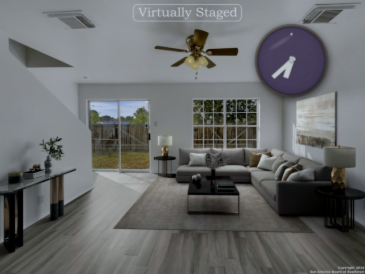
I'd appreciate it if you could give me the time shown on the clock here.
6:38
